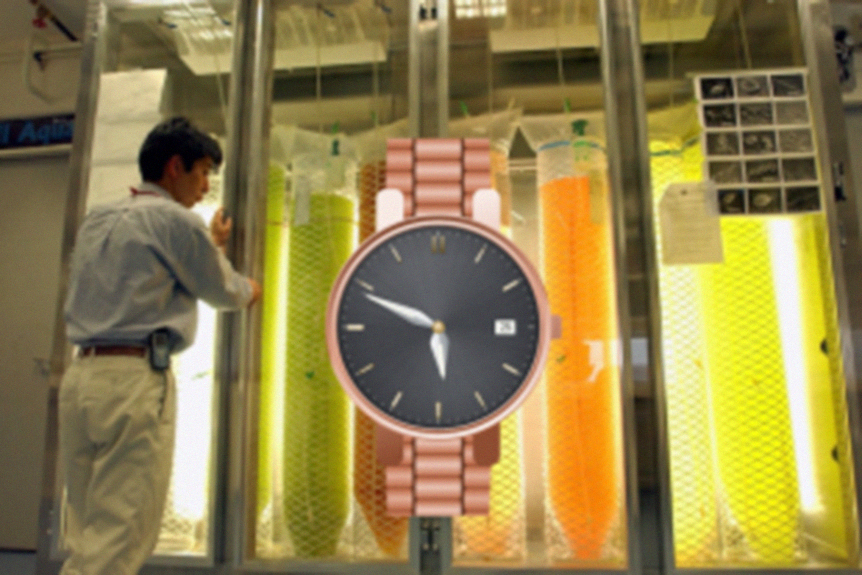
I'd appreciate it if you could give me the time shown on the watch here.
5:49
